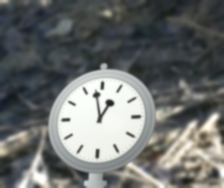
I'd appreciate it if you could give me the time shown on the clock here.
12:58
